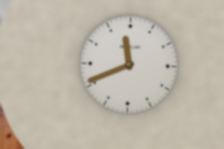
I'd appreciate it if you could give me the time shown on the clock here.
11:41
